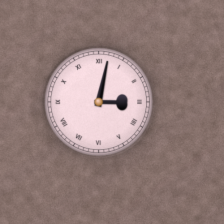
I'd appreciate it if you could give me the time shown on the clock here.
3:02
